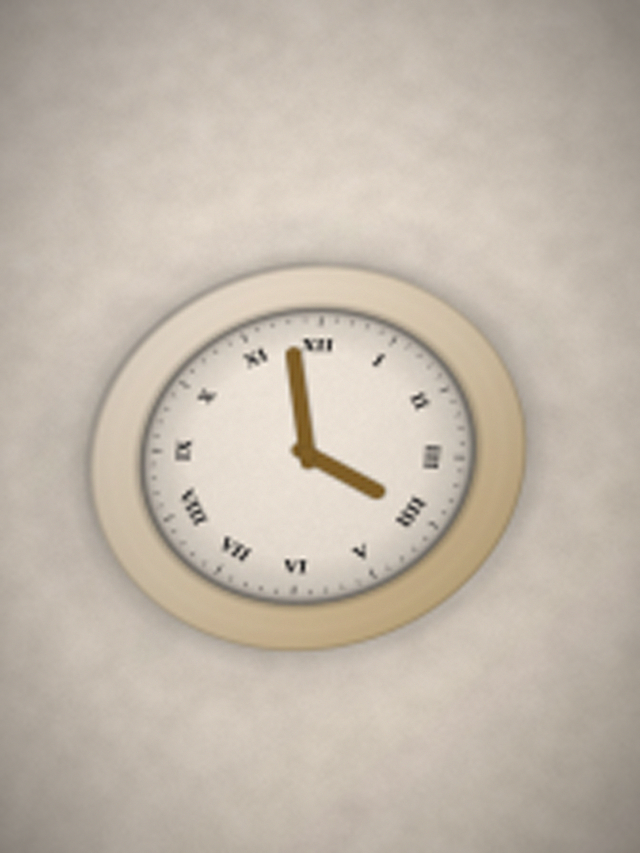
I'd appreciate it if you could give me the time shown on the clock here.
3:58
